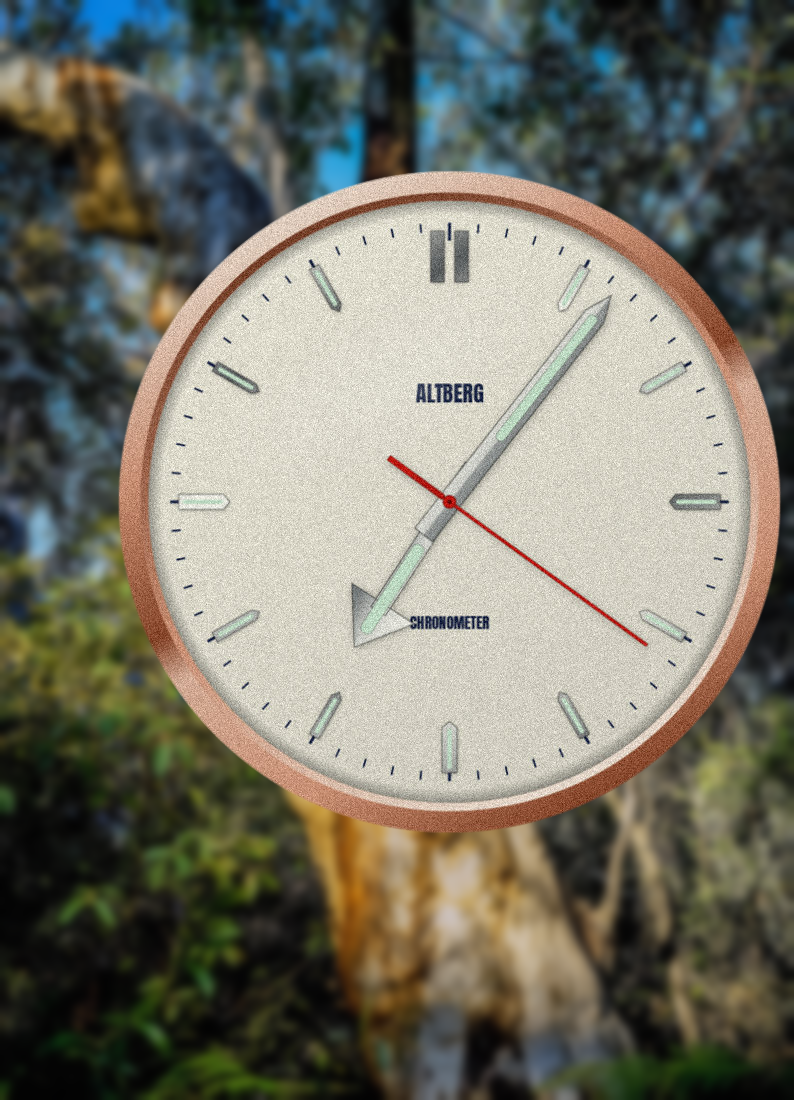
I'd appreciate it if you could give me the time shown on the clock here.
7:06:21
